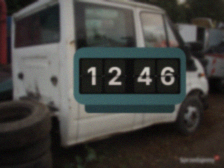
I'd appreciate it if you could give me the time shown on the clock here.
12:46
